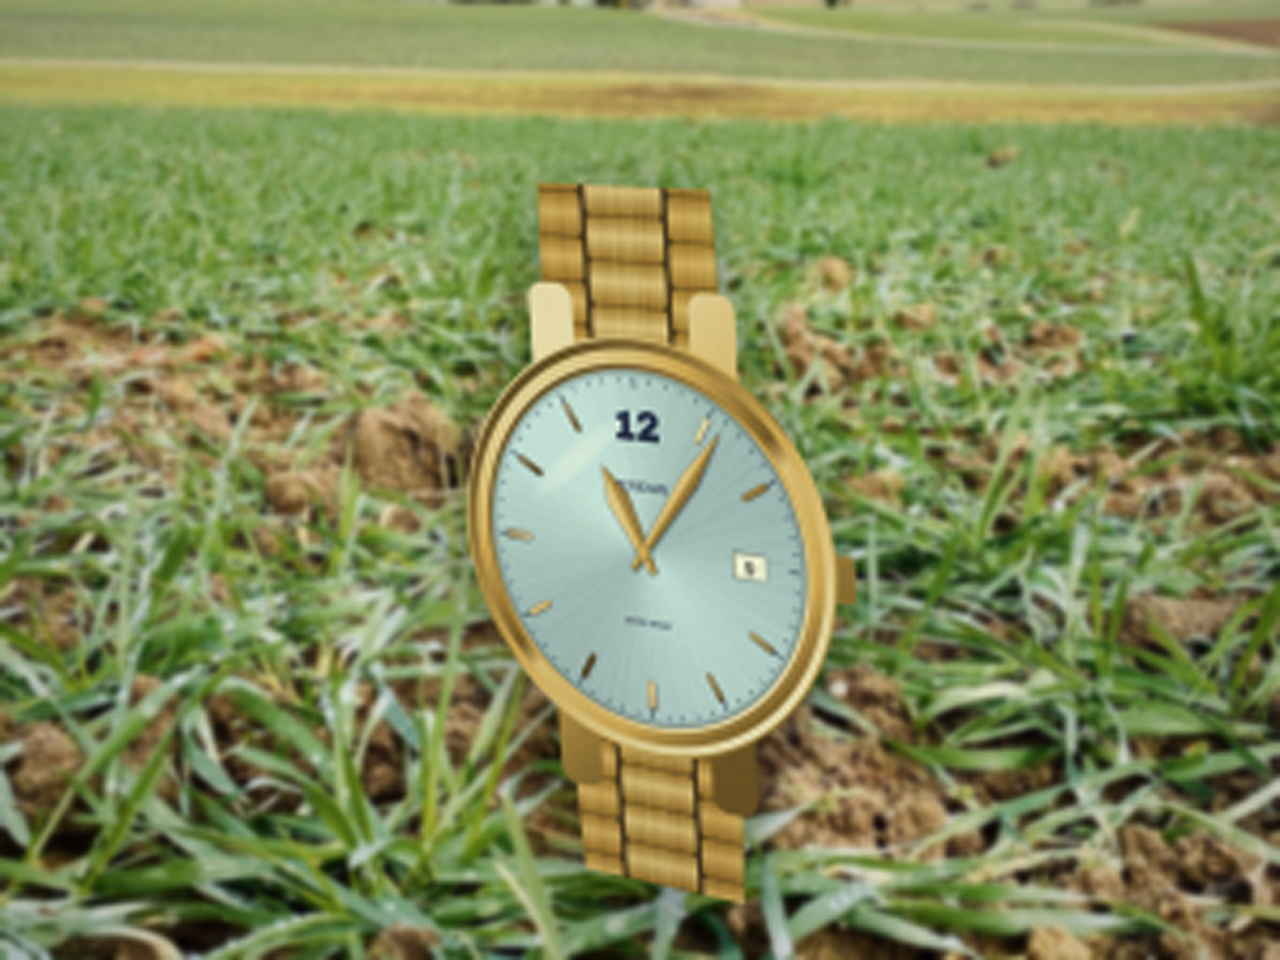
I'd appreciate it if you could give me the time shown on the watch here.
11:06
